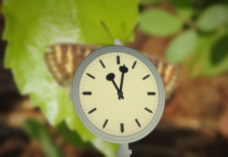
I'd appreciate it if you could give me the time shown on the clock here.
11:02
